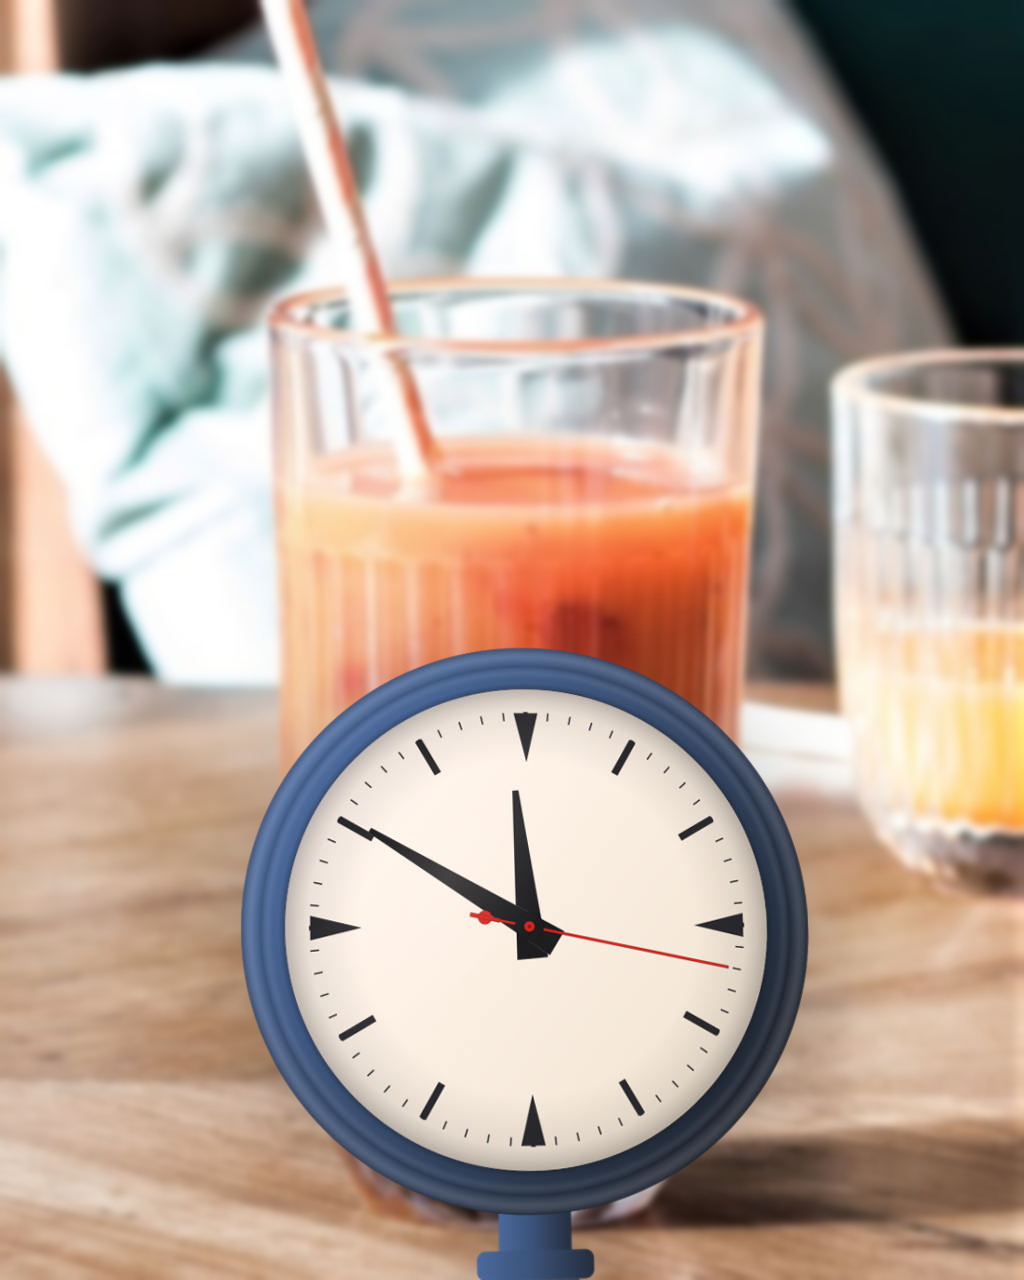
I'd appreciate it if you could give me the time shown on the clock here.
11:50:17
